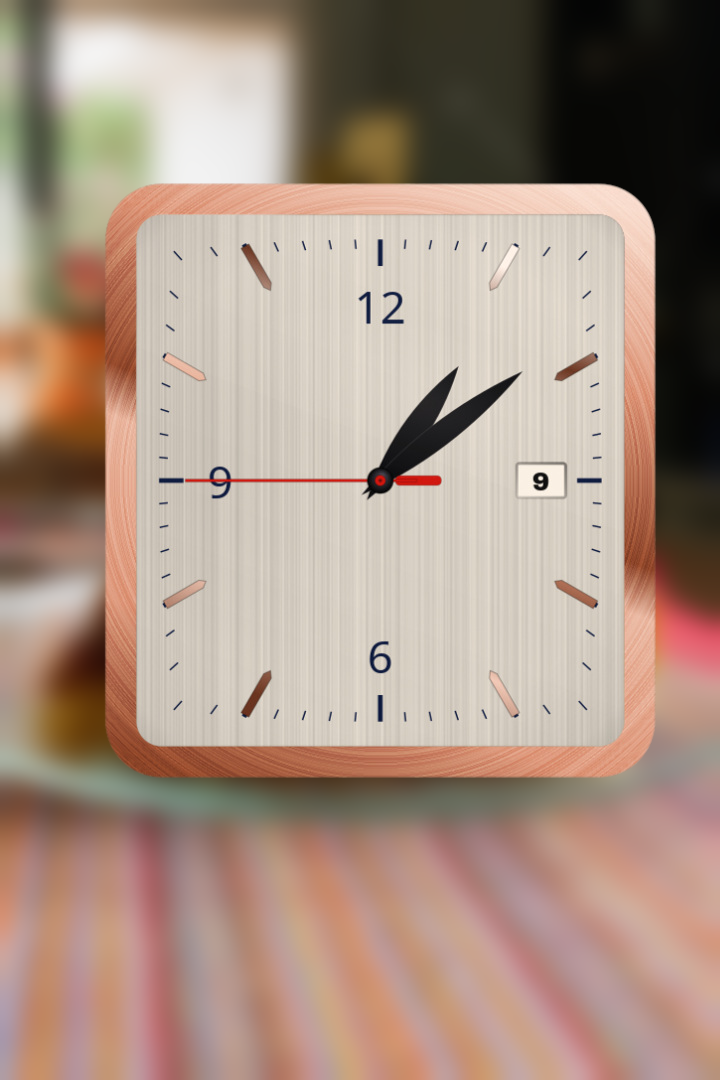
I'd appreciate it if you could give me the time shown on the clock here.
1:08:45
